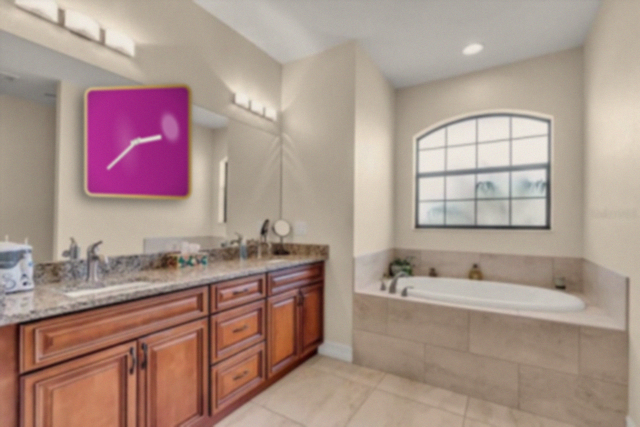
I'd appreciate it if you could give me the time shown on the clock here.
2:38
